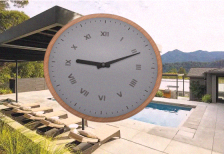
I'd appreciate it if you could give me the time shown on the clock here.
9:11
